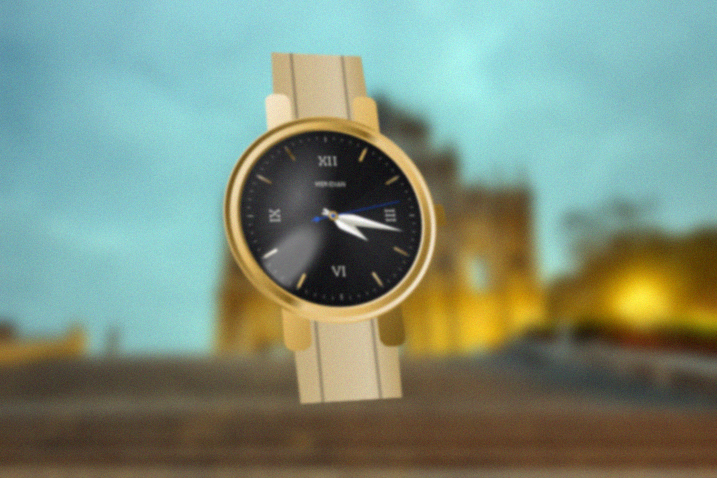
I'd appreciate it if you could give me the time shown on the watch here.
4:17:13
